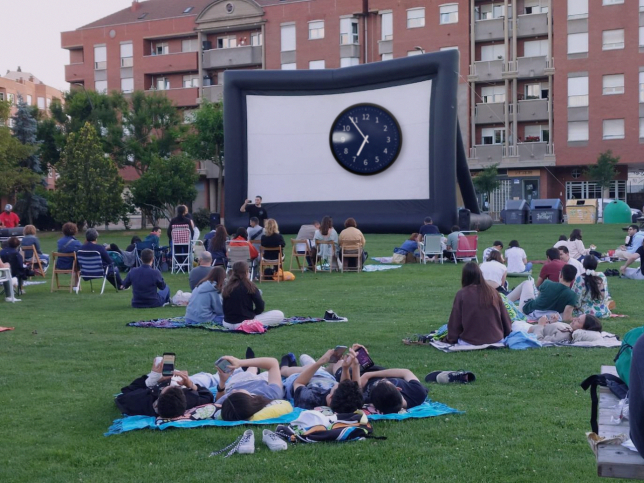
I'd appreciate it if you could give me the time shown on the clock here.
6:54
